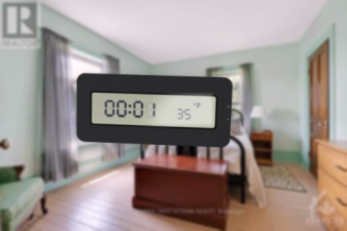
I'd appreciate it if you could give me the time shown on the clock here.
0:01
